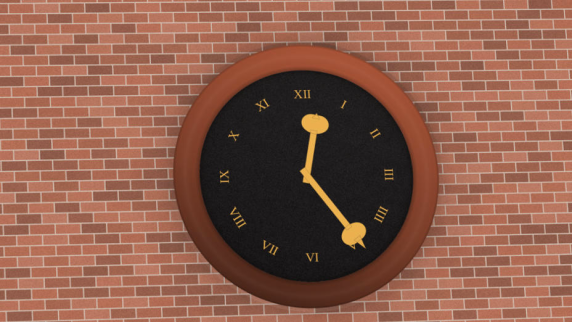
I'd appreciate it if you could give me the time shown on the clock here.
12:24
